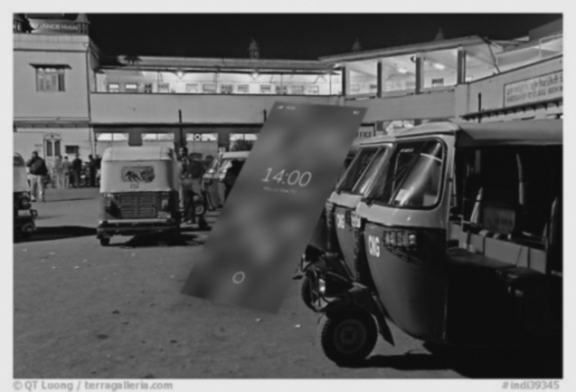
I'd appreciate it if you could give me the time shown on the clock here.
14:00
